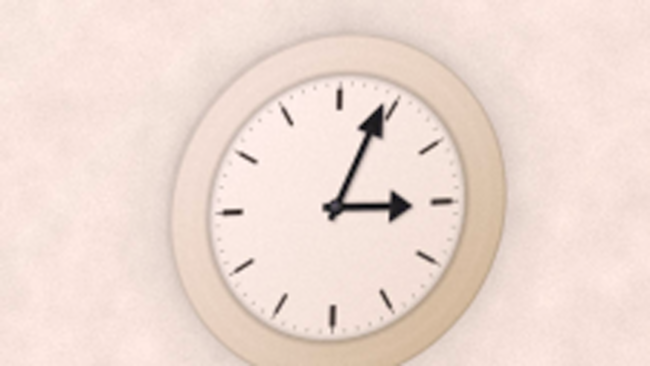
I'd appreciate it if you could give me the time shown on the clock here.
3:04
